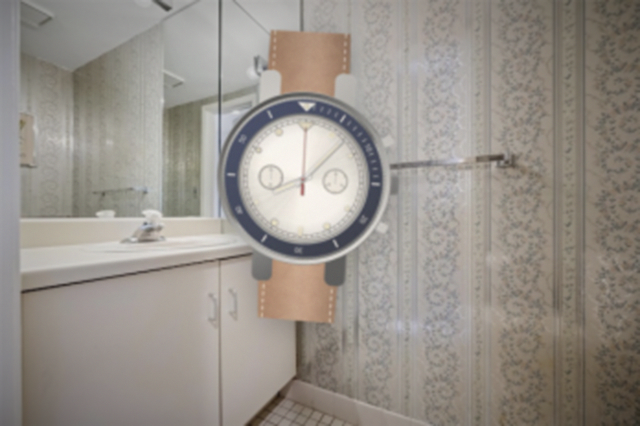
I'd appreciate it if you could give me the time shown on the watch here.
8:07
